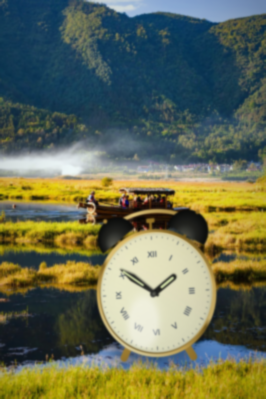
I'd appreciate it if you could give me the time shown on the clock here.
1:51
